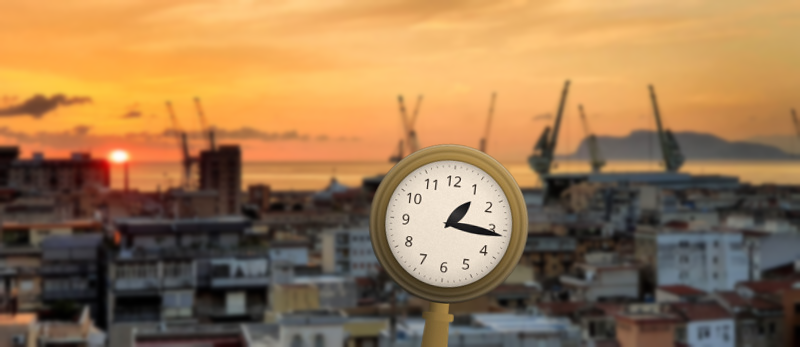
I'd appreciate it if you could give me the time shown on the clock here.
1:16
